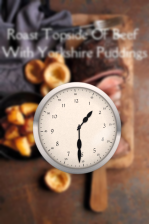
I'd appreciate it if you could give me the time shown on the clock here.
1:31
